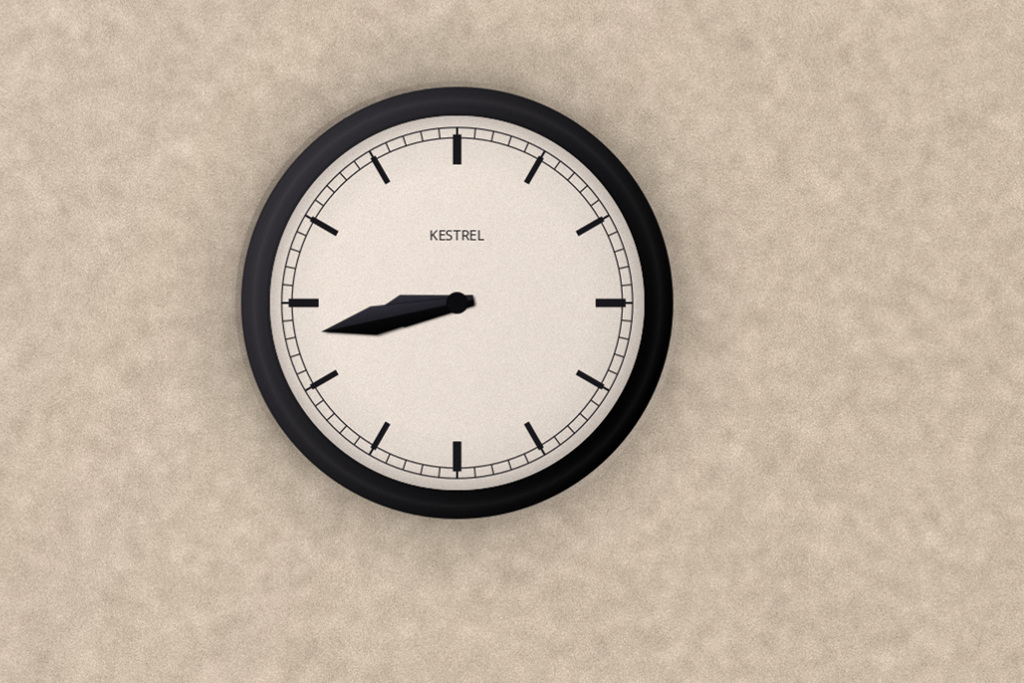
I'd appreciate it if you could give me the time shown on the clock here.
8:43
